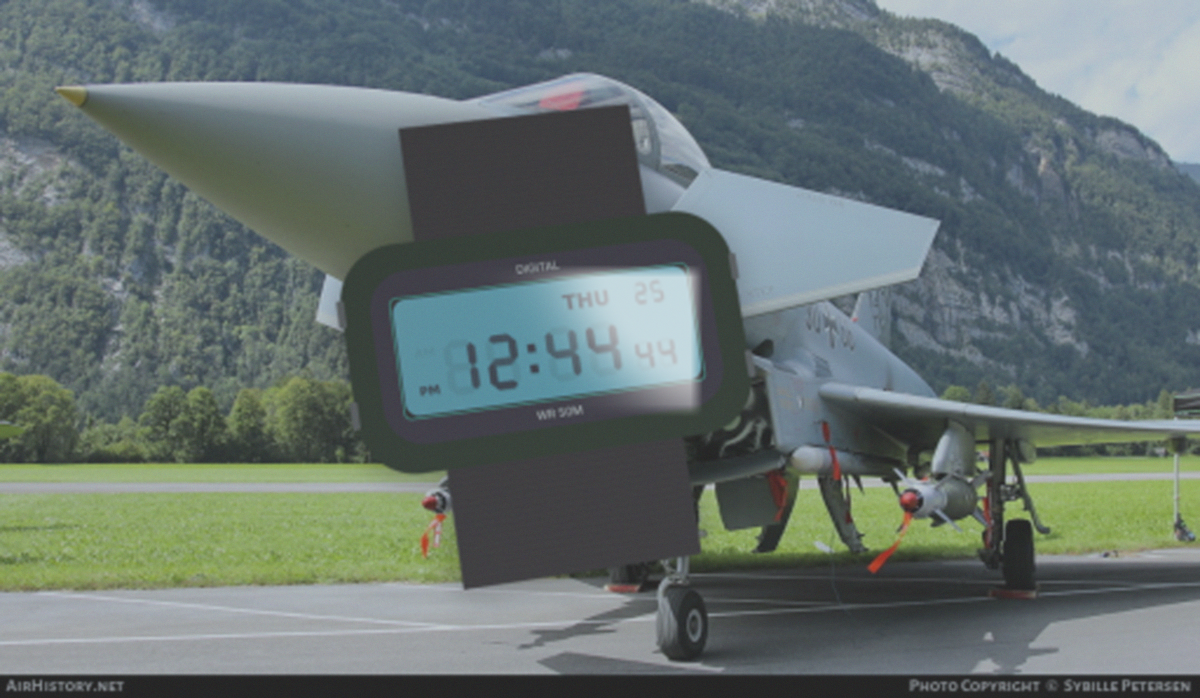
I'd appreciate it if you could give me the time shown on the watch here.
12:44:44
